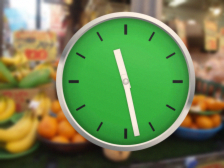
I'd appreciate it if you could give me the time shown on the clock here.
11:28
